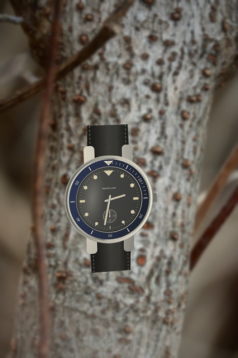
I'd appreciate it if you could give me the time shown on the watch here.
2:32
